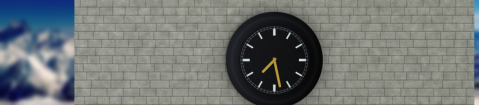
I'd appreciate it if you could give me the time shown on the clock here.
7:28
